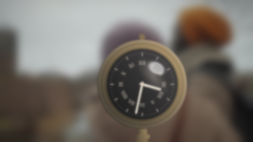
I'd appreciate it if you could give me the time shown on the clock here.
3:32
